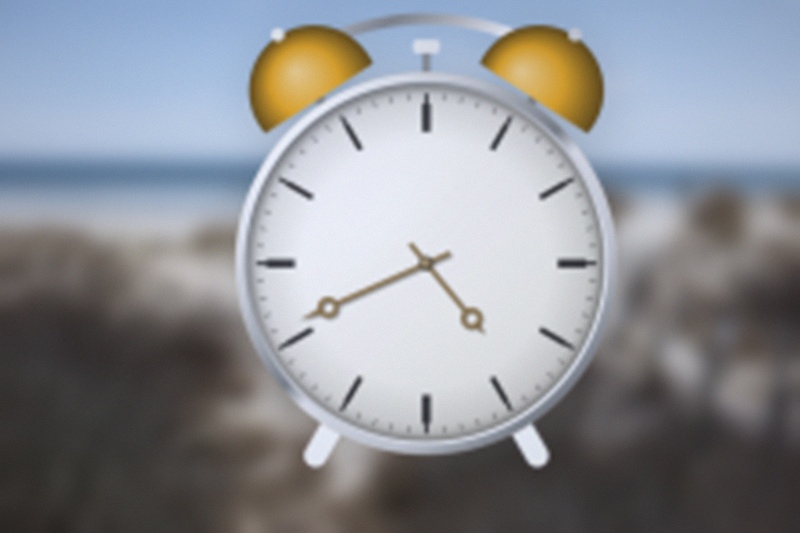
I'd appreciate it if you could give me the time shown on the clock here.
4:41
